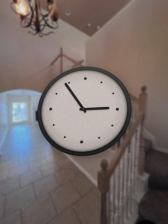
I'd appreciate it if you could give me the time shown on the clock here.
2:54
